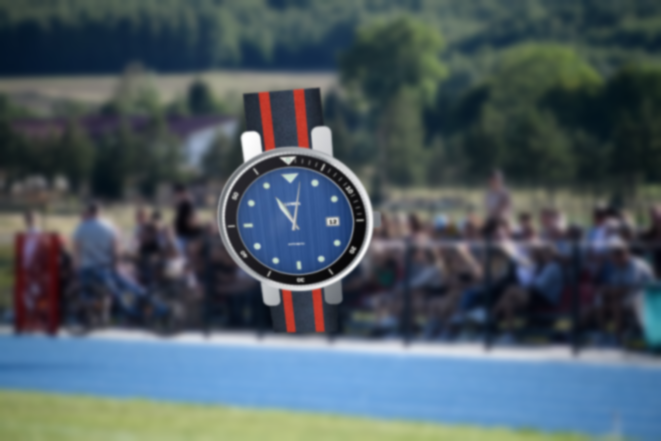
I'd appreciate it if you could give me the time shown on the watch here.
11:02
